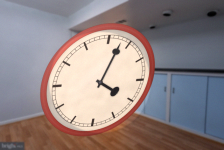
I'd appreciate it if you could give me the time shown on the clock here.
4:03
